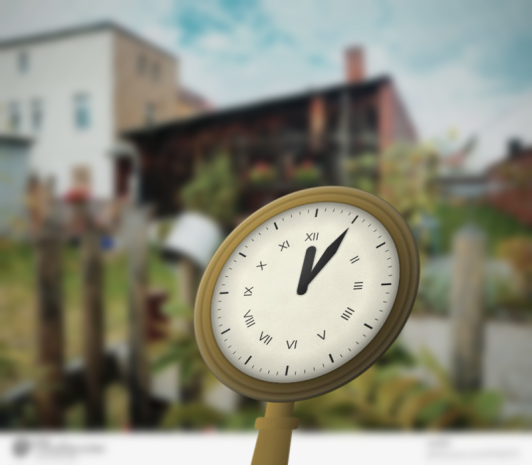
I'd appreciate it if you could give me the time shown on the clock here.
12:05
